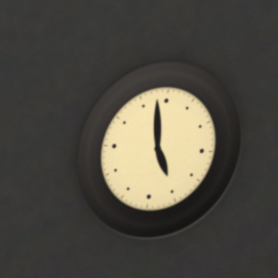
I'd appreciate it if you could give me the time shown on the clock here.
4:58
